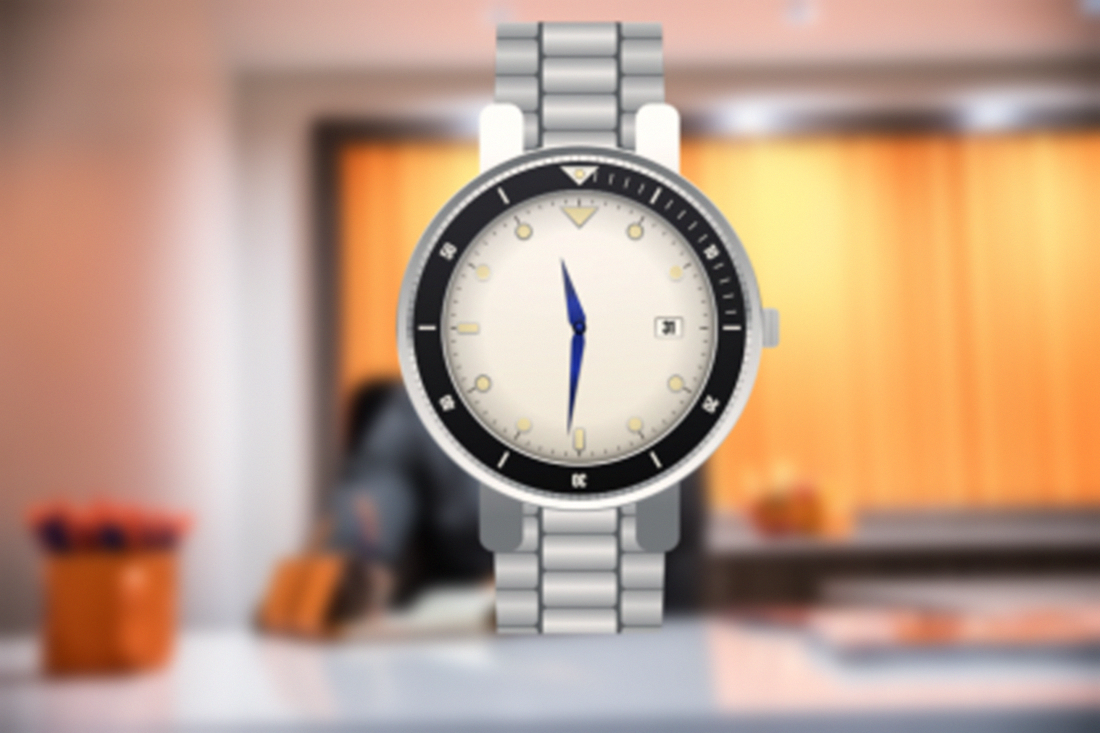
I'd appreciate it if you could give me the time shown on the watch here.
11:31
